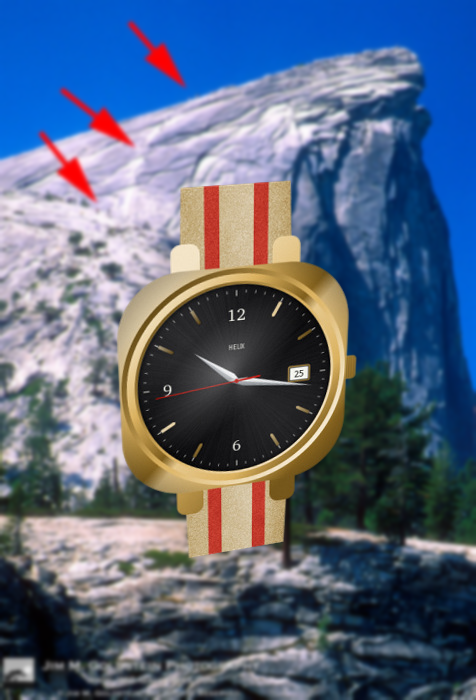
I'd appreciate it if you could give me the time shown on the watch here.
10:16:44
